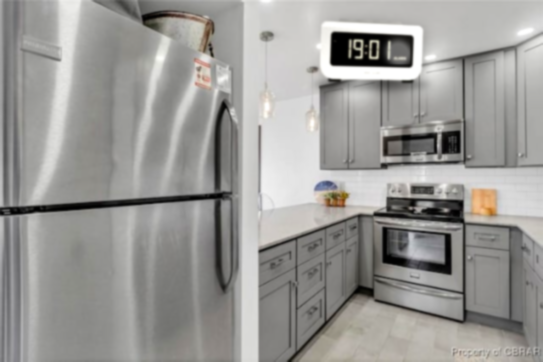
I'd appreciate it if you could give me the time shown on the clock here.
19:01
